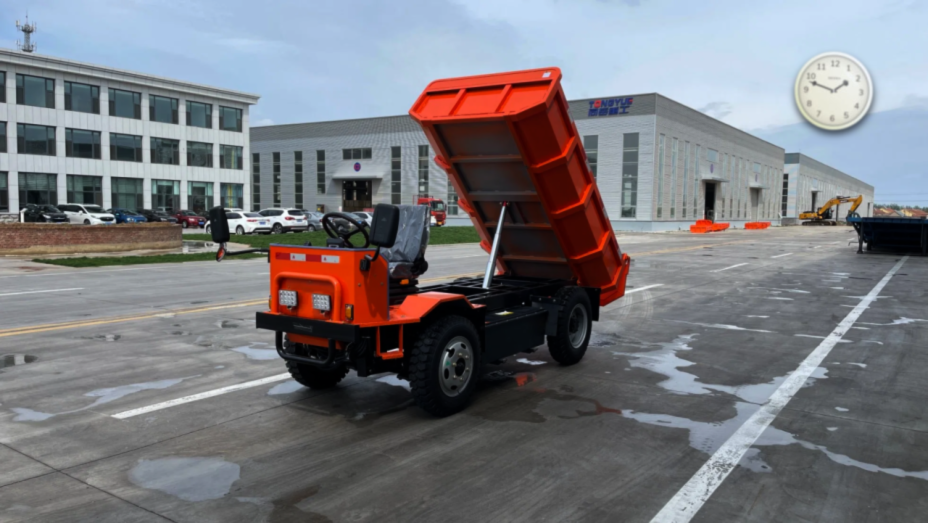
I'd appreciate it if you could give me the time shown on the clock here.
1:48
